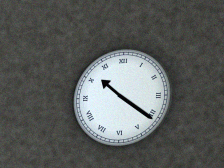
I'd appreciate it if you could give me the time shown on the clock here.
10:21
